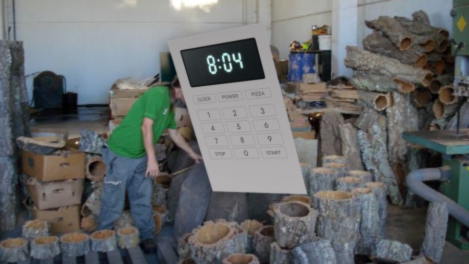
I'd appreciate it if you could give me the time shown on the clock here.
8:04
